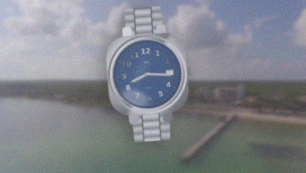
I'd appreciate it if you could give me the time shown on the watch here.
8:16
